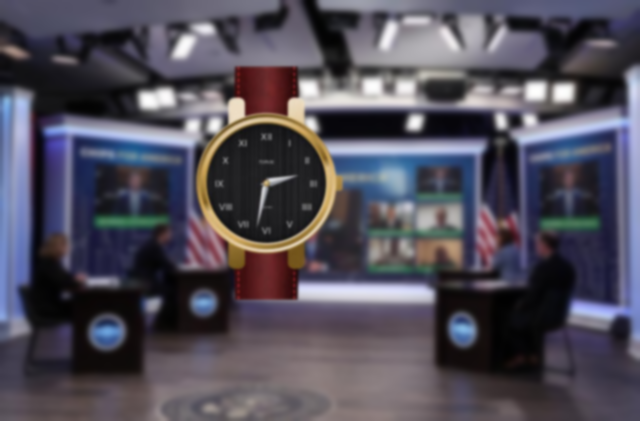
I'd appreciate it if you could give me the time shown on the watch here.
2:32
